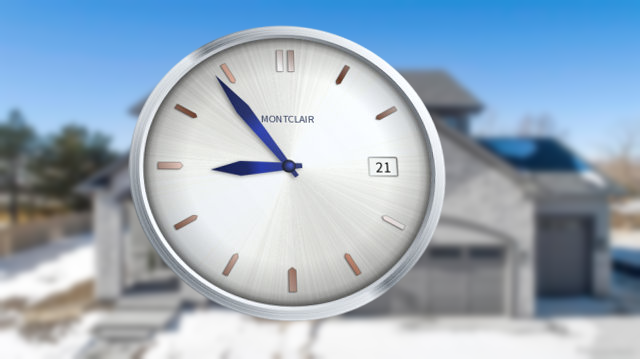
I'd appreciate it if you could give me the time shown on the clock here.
8:54
